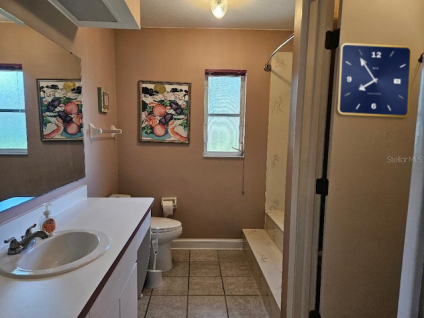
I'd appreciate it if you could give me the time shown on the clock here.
7:54
